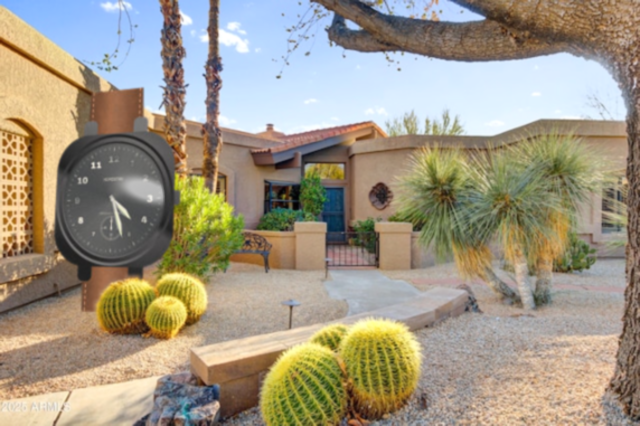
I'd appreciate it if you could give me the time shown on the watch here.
4:27
